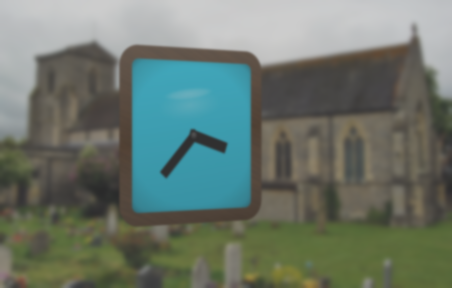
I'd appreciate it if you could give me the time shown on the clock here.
3:37
